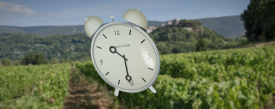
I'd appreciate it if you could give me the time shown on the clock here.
10:31
